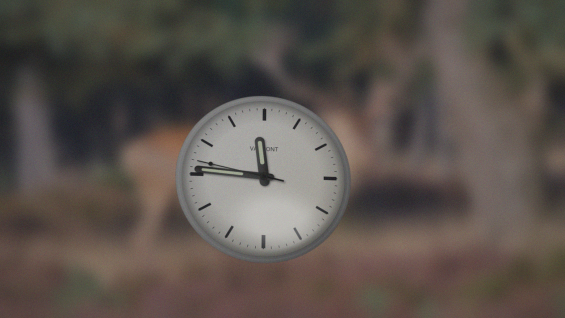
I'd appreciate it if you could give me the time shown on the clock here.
11:45:47
